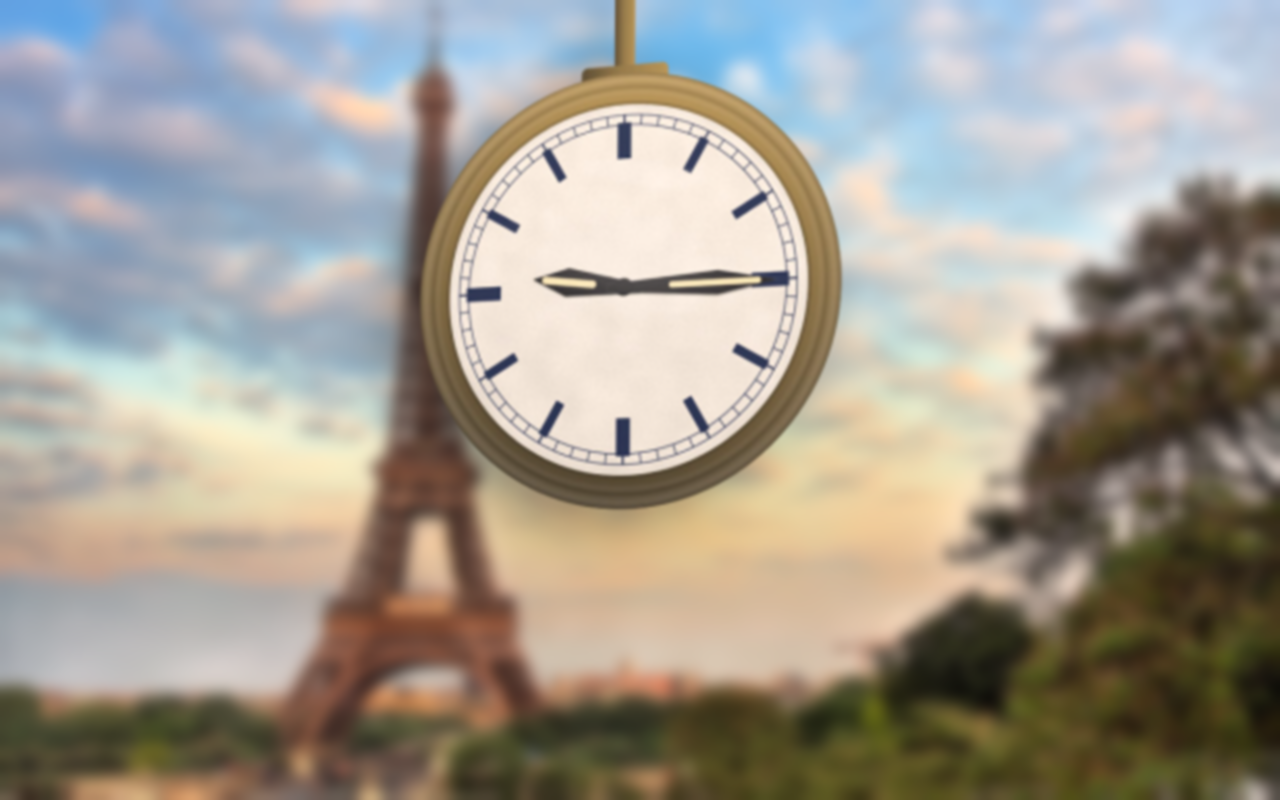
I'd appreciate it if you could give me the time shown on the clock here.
9:15
